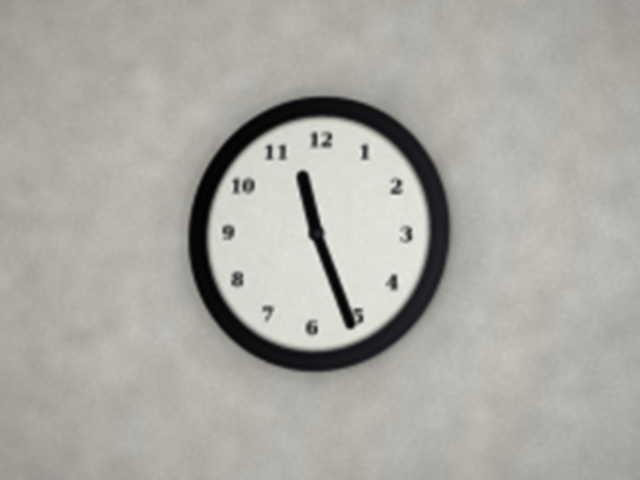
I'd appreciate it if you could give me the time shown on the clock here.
11:26
